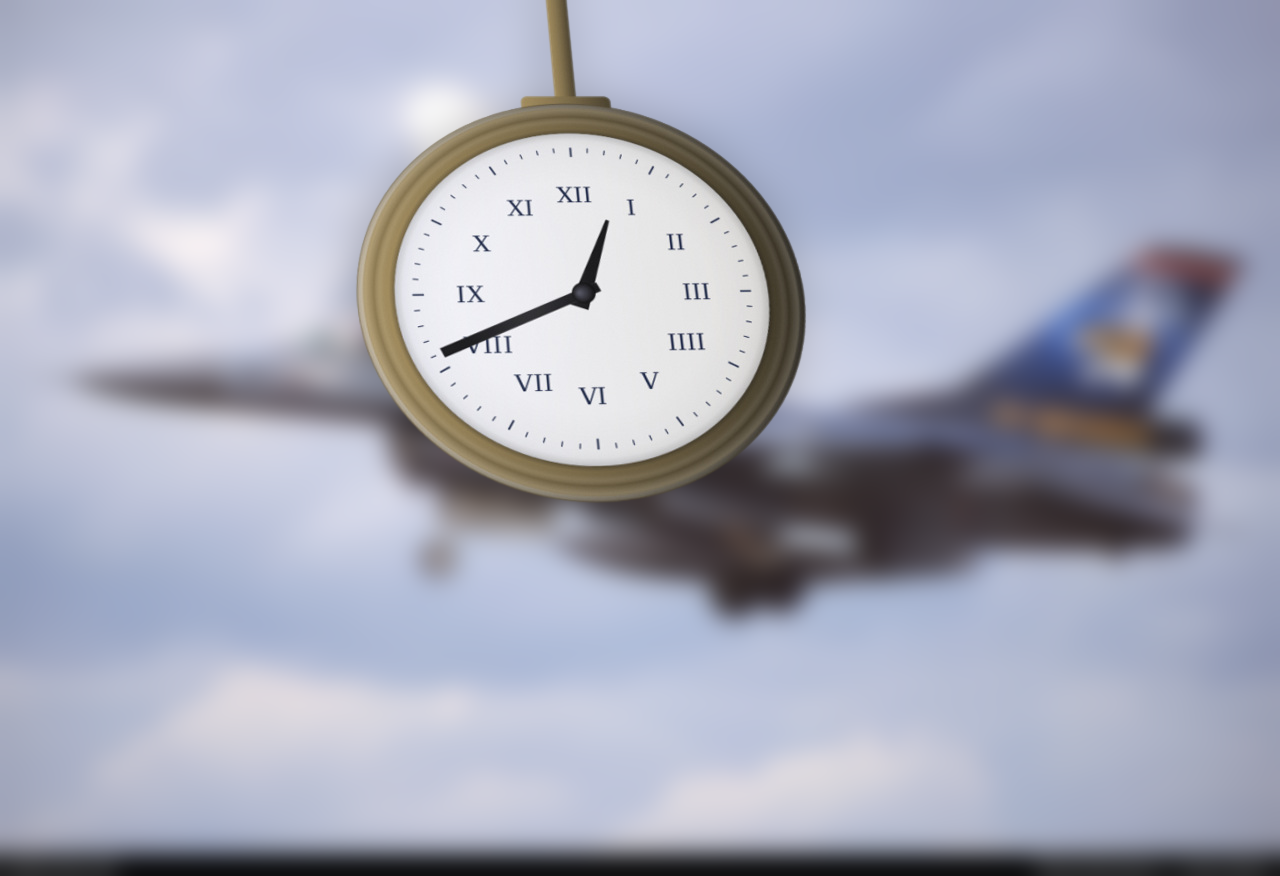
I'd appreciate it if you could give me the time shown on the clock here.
12:41
